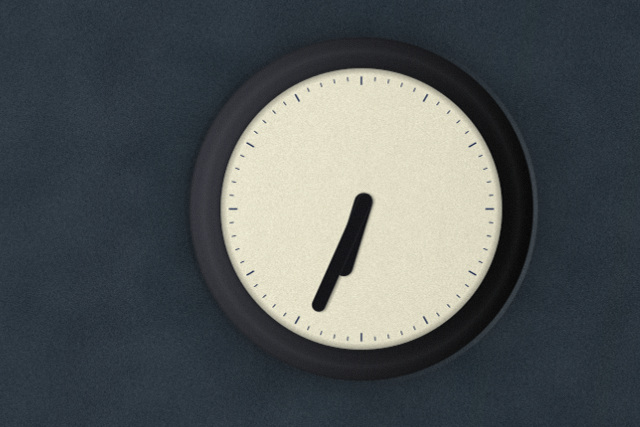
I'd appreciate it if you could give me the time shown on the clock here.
6:34
